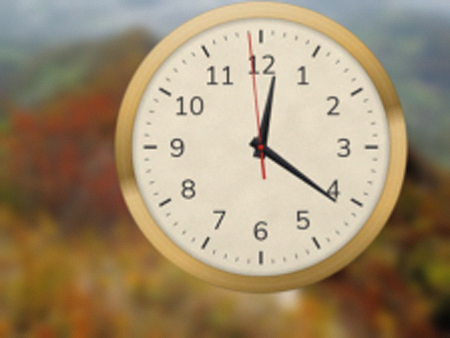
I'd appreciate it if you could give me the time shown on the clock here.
12:20:59
